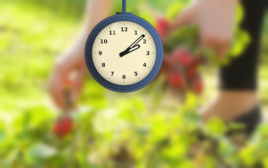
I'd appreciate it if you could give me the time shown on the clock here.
2:08
